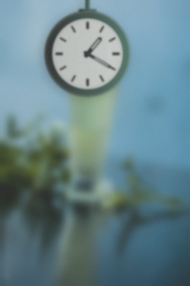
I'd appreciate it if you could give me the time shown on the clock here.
1:20
